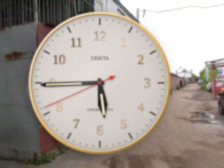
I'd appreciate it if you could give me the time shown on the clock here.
5:44:41
